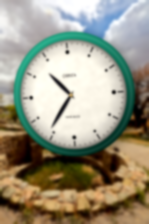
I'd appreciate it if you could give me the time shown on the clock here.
10:36
